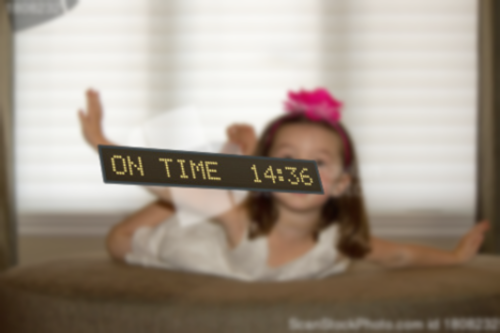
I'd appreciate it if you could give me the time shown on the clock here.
14:36
